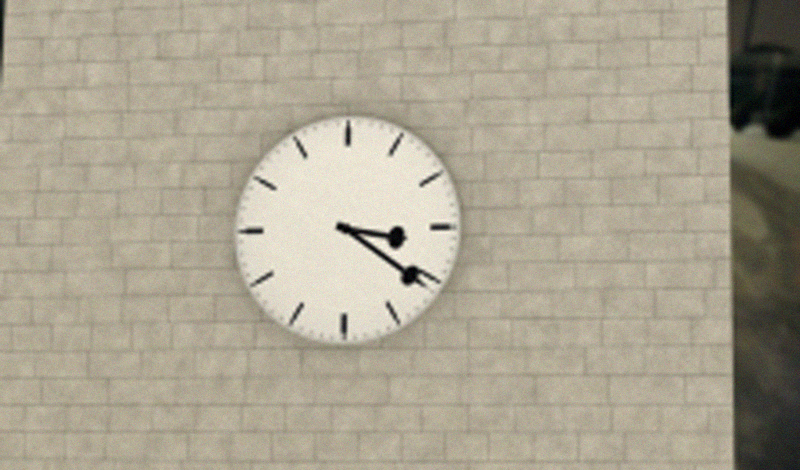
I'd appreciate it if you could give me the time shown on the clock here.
3:21
